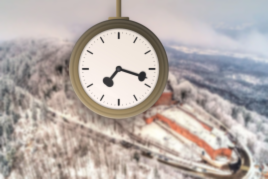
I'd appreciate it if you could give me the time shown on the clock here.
7:18
